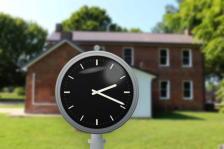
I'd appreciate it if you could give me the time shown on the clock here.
2:19
